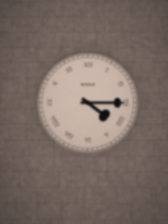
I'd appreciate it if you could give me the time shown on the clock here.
4:15
